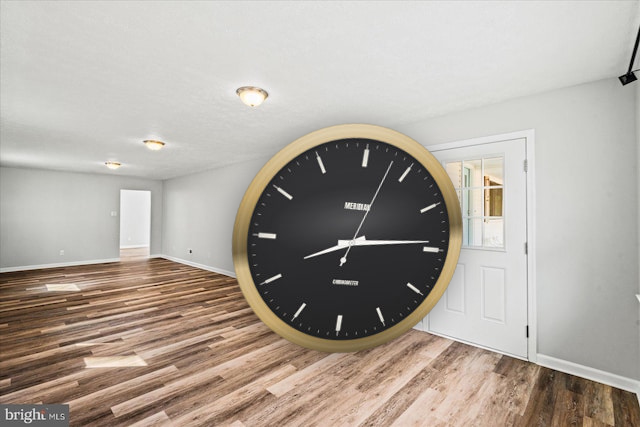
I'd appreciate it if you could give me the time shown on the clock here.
8:14:03
